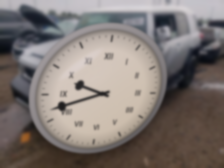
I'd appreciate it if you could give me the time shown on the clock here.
9:42
